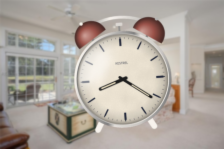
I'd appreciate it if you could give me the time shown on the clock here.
8:21
